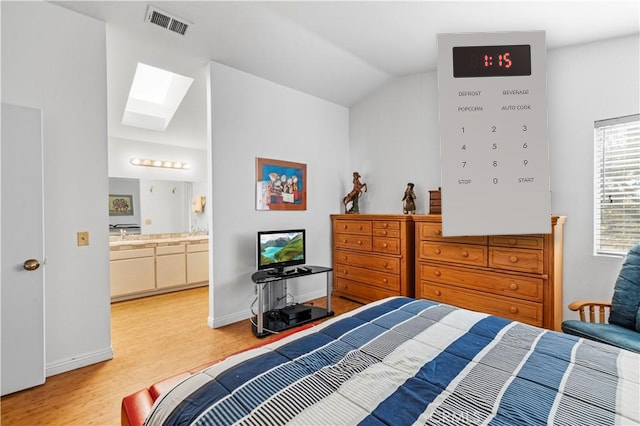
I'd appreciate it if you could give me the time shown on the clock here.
1:15
